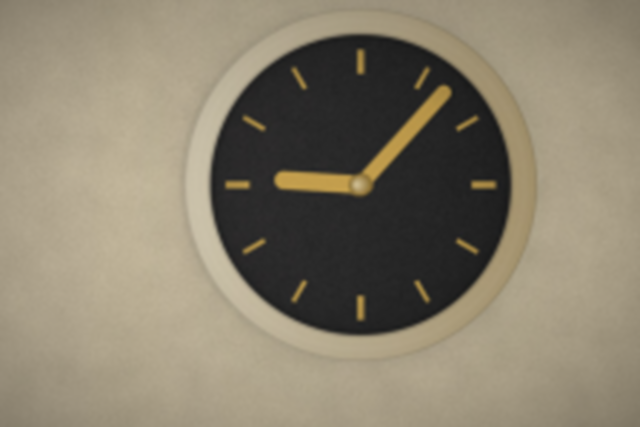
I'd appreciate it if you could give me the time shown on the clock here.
9:07
